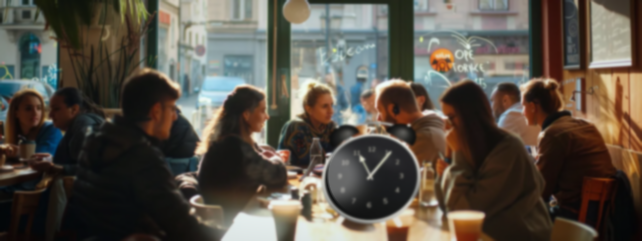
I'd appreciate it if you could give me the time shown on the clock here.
11:06
